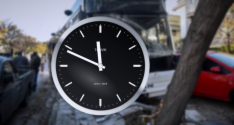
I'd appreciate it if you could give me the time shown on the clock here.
11:49
